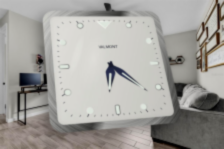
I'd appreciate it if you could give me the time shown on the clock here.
6:22
